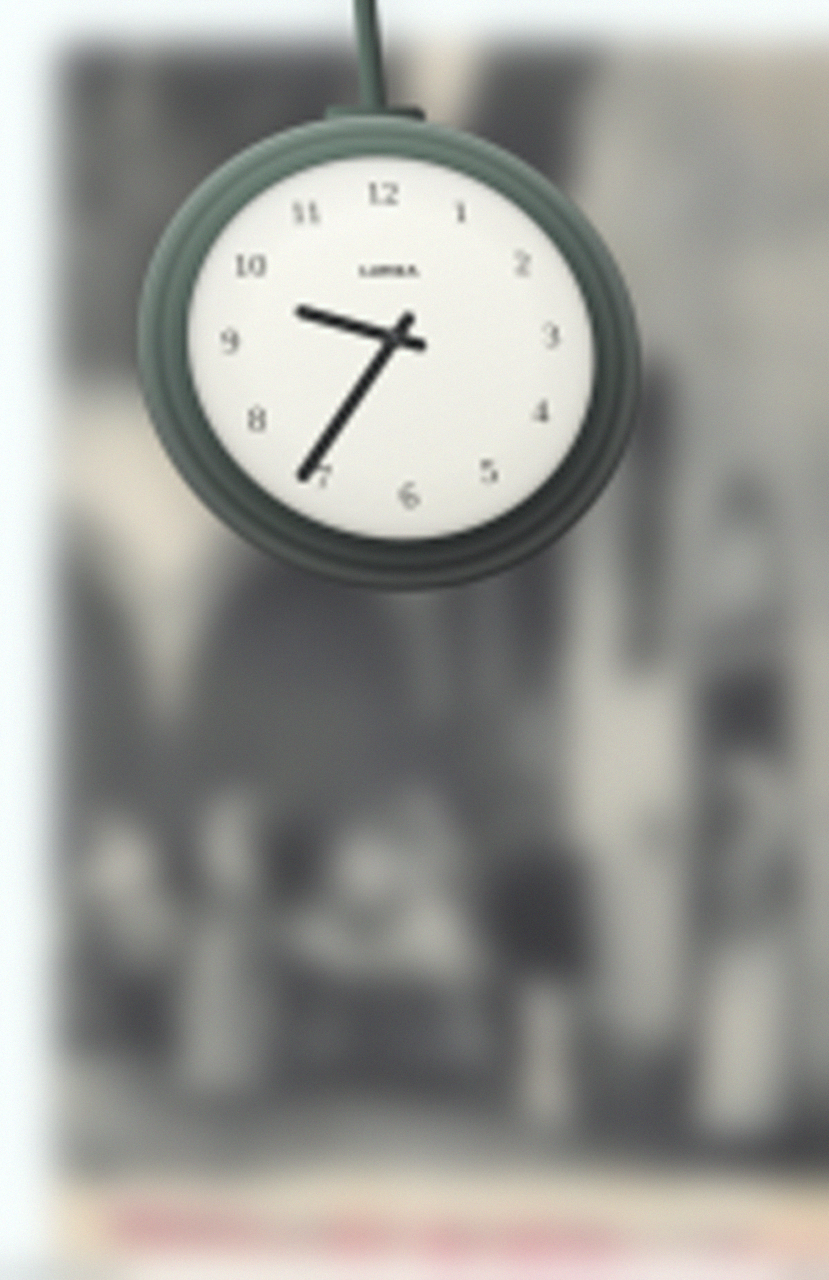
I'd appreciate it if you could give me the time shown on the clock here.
9:36
